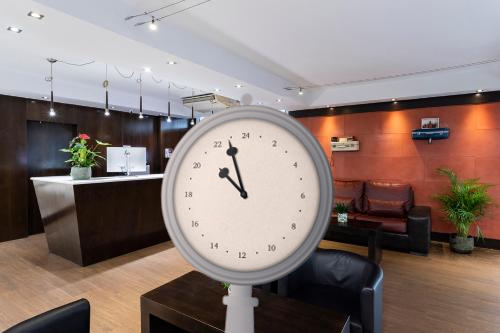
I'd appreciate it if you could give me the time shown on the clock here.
20:57
